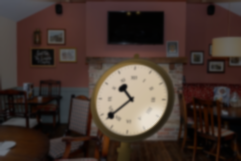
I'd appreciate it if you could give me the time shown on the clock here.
10:38
